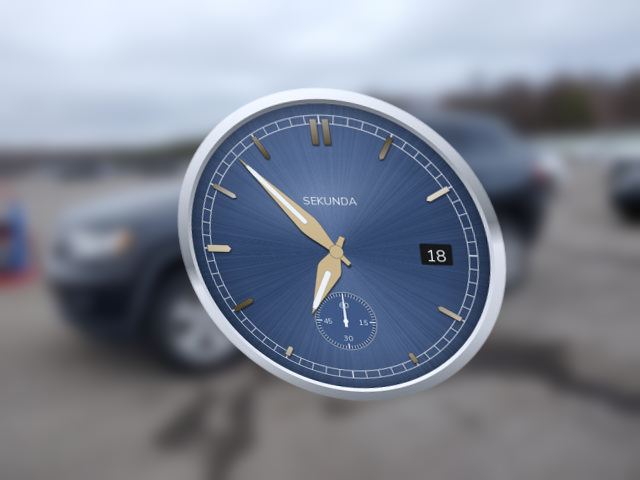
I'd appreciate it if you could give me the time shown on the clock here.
6:53
